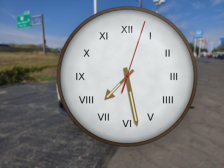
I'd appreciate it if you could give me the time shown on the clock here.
7:28:03
